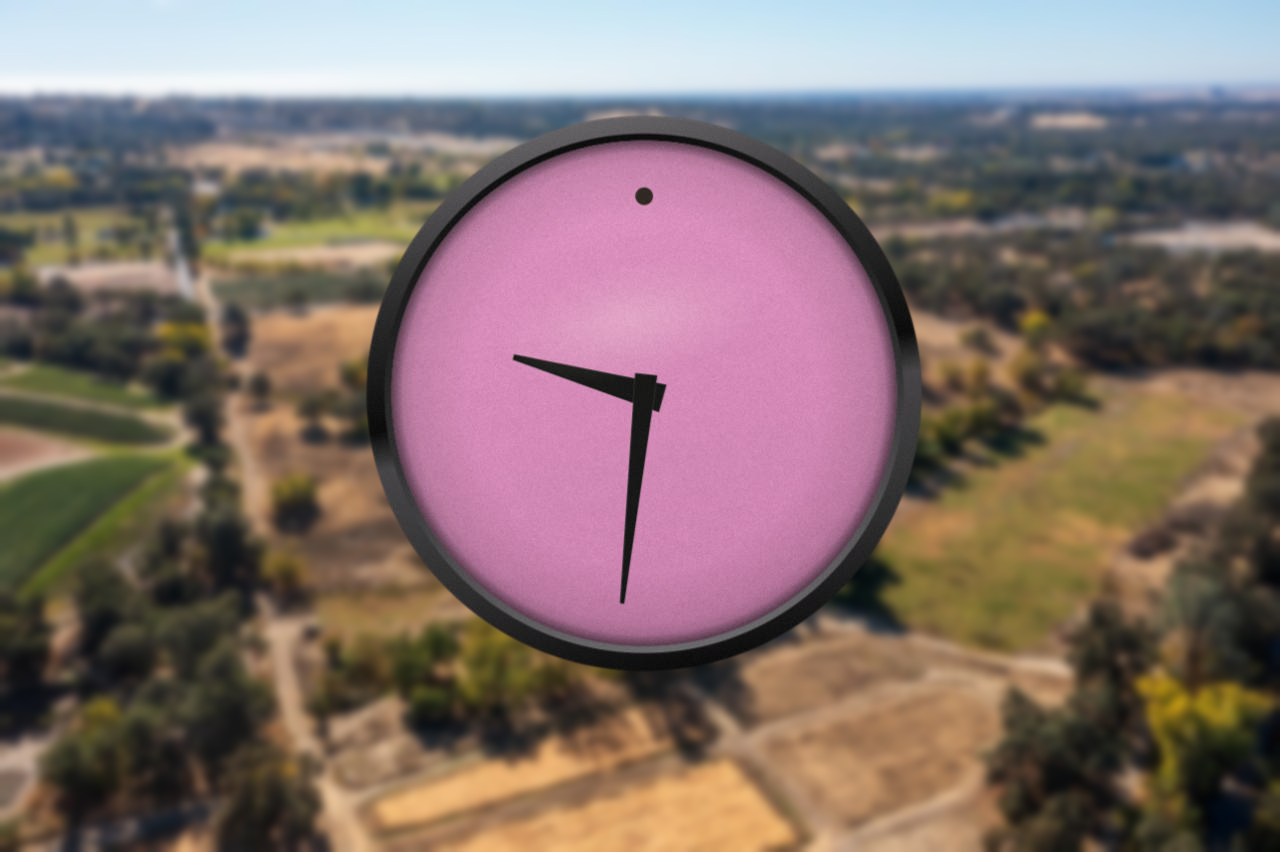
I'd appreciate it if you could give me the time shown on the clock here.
9:31
